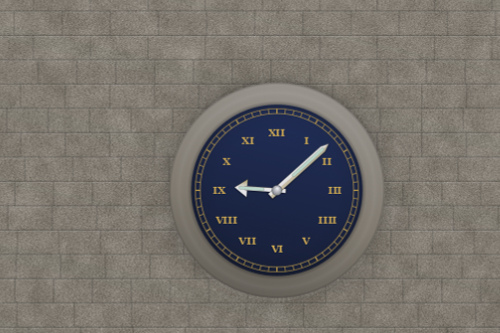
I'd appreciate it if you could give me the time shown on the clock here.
9:08
